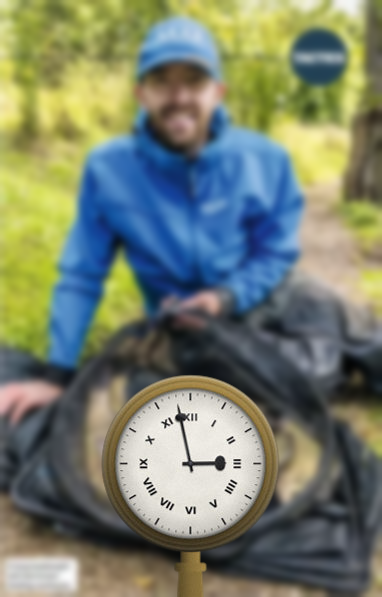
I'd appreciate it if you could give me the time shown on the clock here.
2:58
